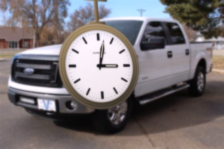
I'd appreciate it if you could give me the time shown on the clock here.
3:02
